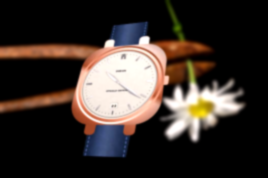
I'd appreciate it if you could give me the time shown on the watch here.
10:21
